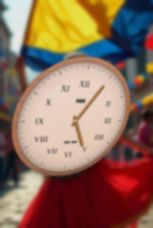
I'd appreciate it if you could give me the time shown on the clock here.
5:05
